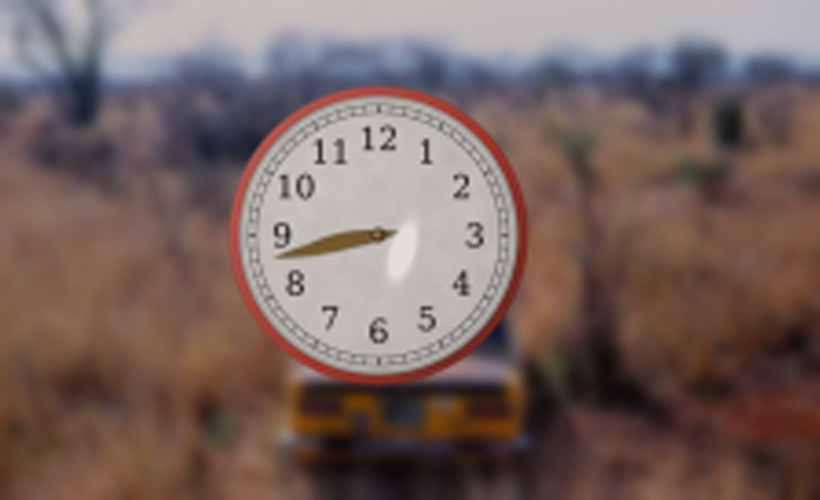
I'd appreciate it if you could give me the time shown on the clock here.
8:43
